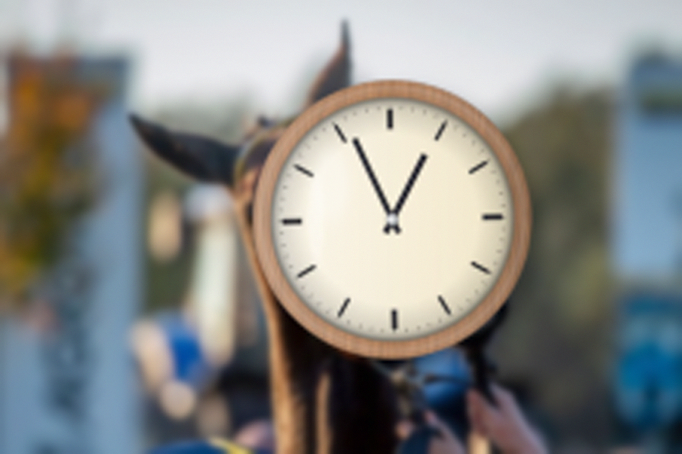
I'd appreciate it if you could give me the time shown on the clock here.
12:56
